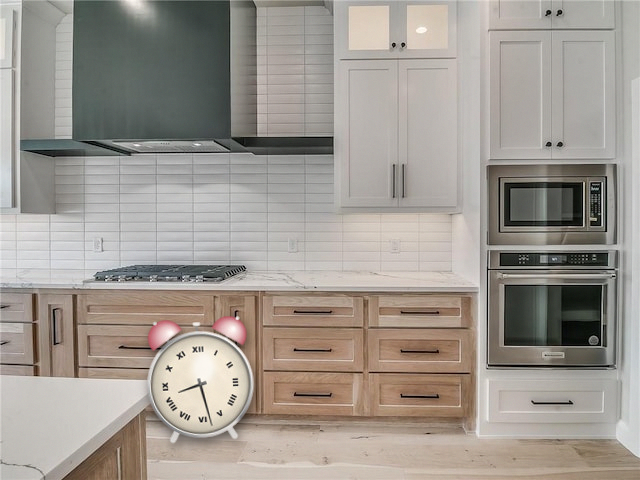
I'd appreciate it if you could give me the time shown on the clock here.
8:28
